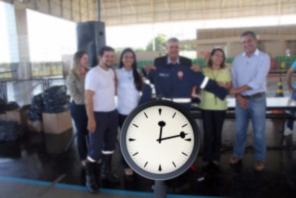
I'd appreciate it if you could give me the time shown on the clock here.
12:13
